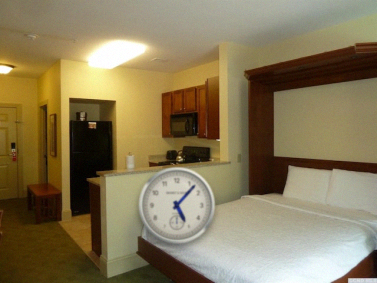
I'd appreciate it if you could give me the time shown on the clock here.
5:07
